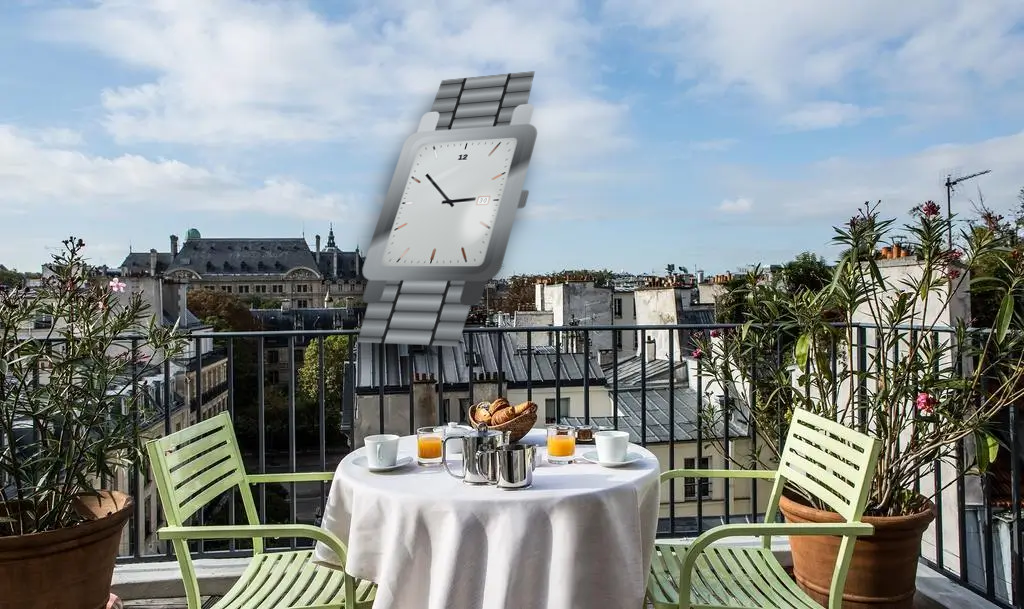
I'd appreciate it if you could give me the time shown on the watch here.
2:52
